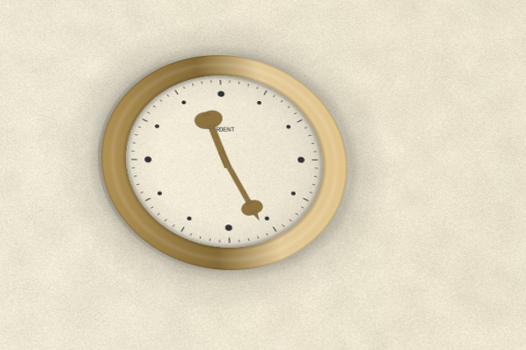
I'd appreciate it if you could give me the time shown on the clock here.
11:26
